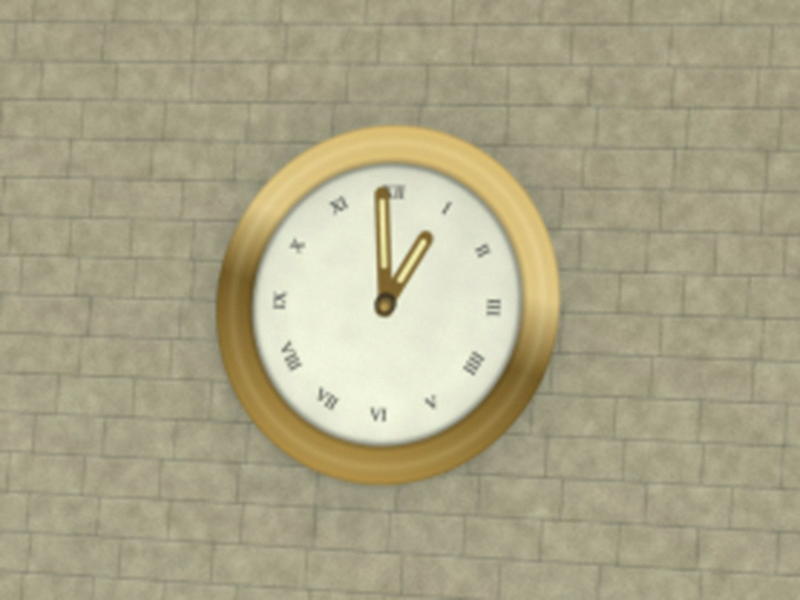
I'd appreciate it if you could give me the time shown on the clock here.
12:59
